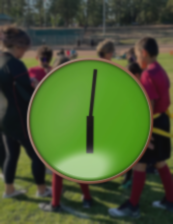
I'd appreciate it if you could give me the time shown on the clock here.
6:01
